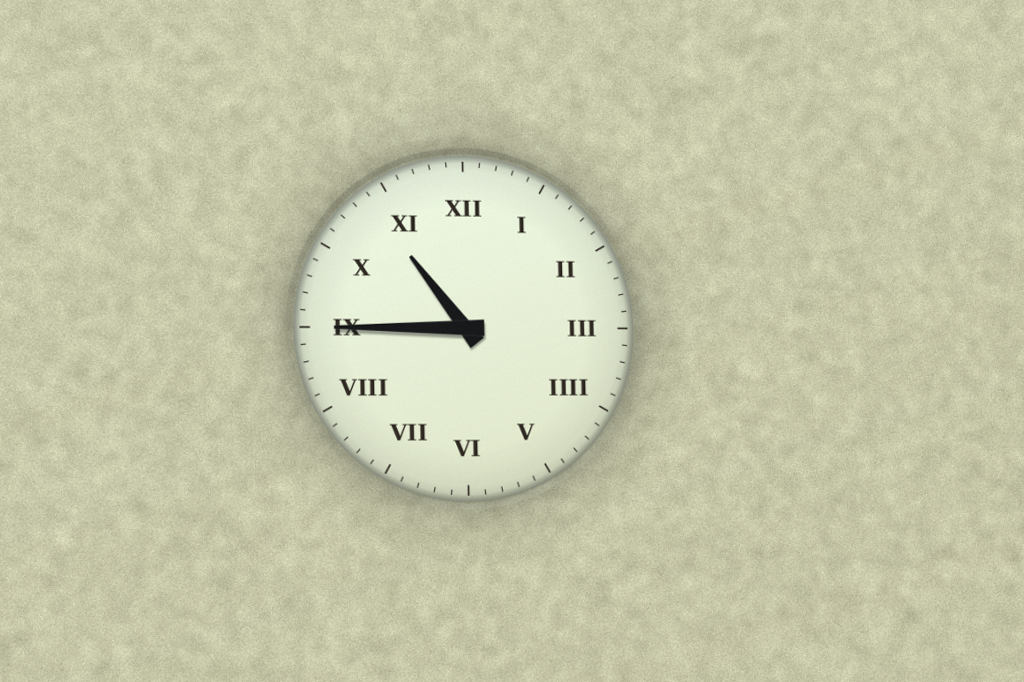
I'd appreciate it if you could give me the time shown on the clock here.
10:45
